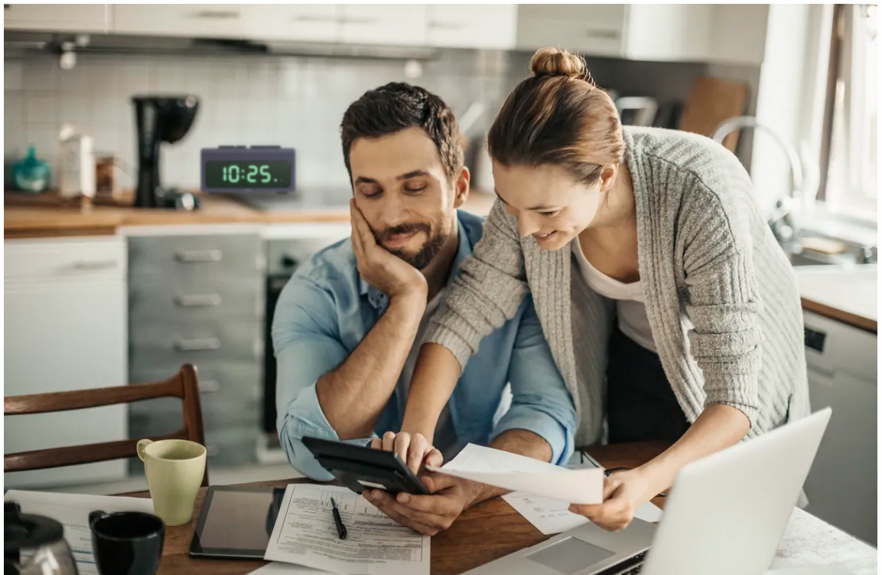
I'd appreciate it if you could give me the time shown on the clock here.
10:25
